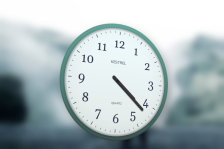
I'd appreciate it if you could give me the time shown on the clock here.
4:22
